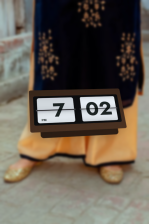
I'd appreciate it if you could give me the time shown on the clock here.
7:02
